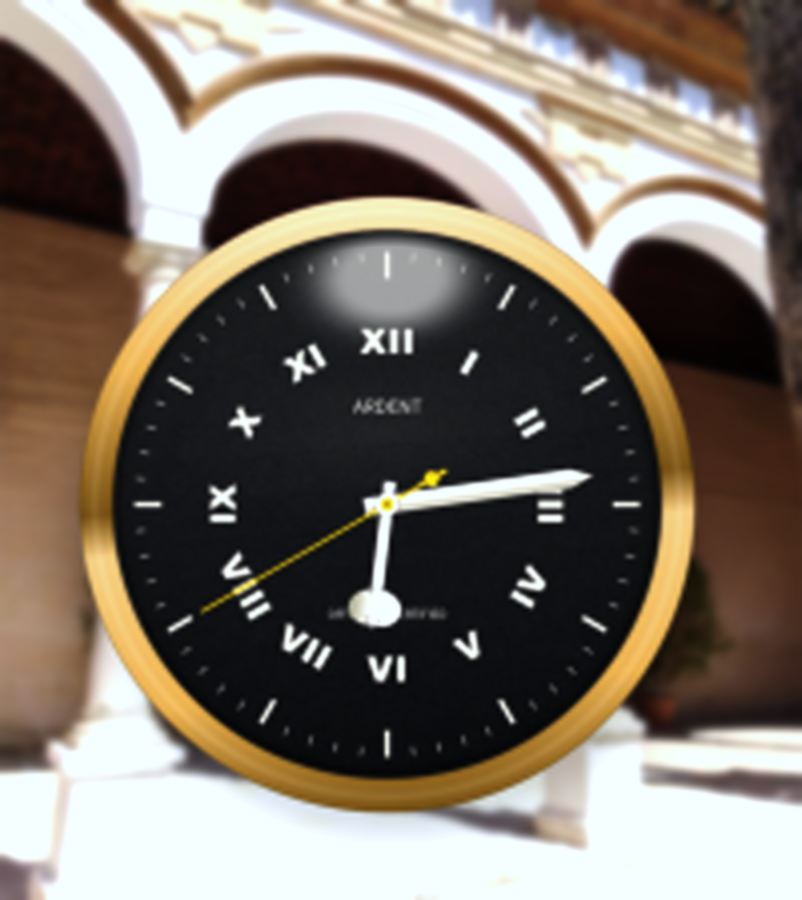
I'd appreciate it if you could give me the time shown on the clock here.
6:13:40
